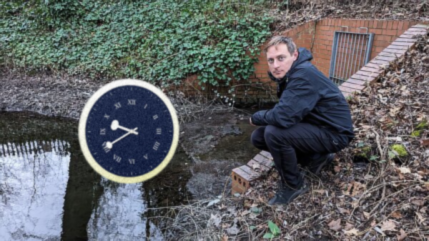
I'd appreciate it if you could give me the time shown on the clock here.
9:40
